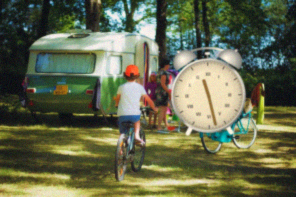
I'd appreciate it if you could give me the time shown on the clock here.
11:28
